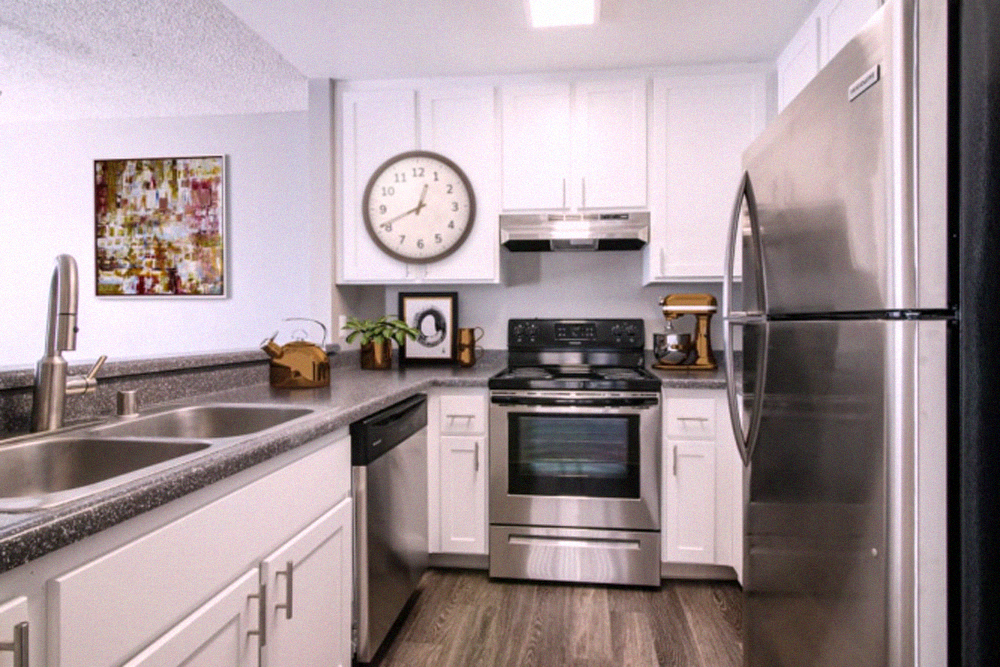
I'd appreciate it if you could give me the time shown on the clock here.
12:41
